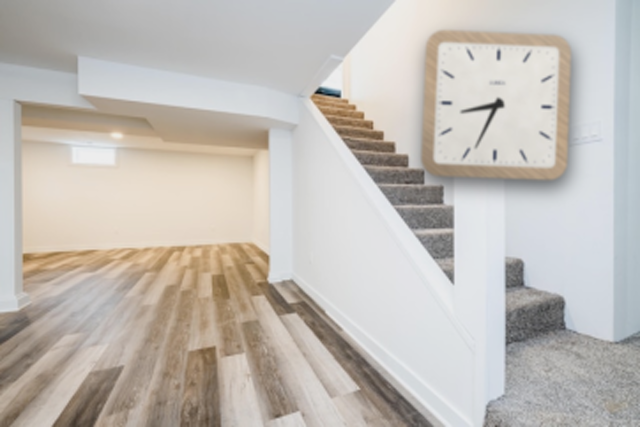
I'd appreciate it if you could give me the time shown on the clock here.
8:34
